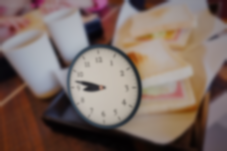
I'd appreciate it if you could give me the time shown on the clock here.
8:47
